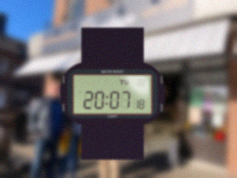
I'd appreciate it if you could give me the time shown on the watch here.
20:07
